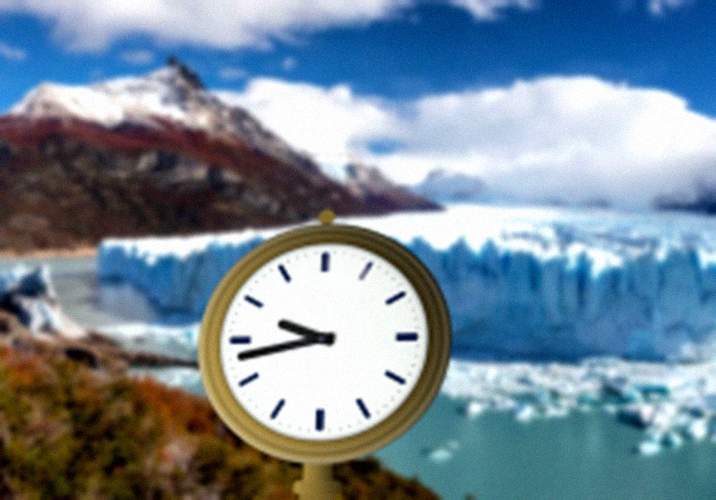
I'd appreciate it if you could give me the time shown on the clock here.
9:43
